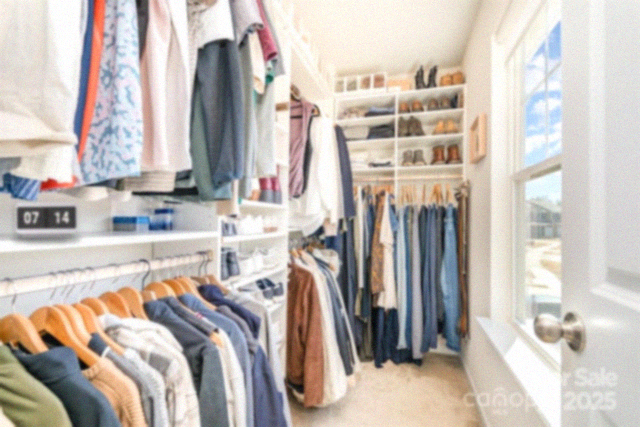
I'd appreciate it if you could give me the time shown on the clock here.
7:14
